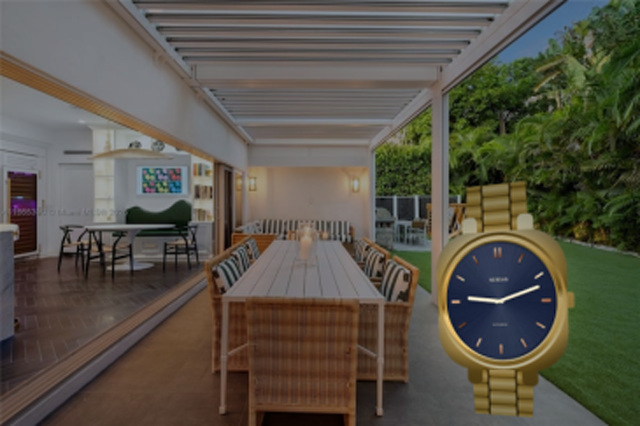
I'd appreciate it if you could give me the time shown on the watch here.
9:12
